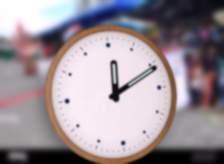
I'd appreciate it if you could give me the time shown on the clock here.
12:11
